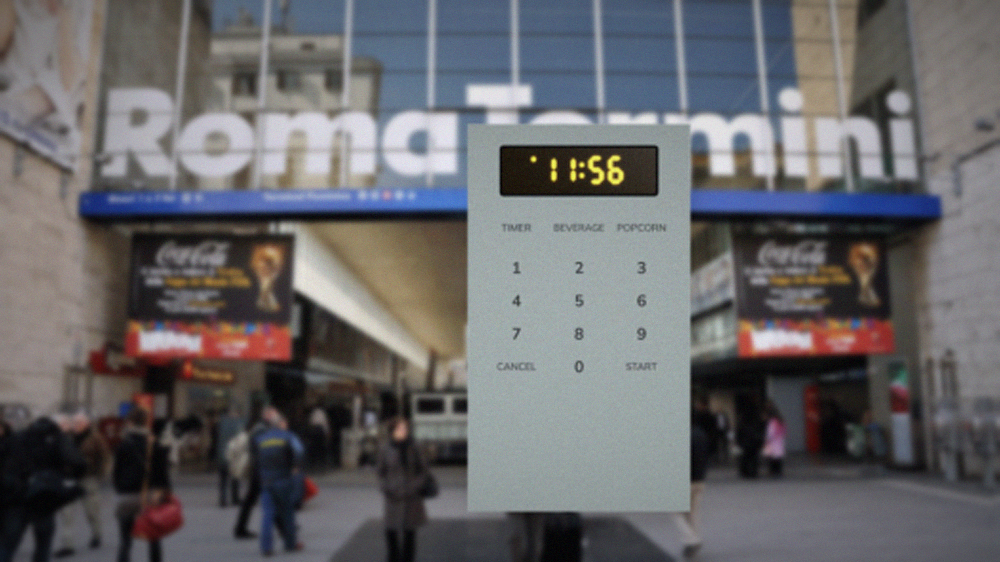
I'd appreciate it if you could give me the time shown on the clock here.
11:56
